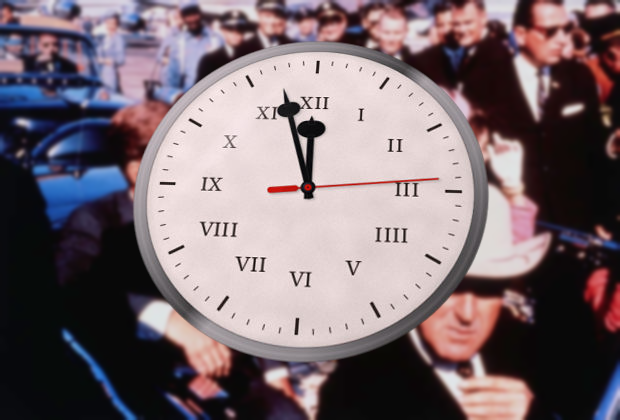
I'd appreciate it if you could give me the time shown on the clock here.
11:57:14
